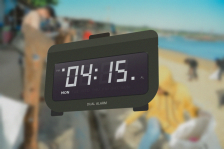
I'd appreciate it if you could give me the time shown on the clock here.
4:15
